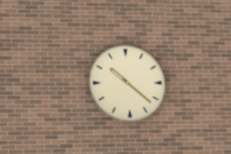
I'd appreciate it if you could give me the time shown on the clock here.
10:22
